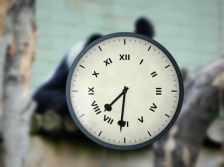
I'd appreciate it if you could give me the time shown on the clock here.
7:31
